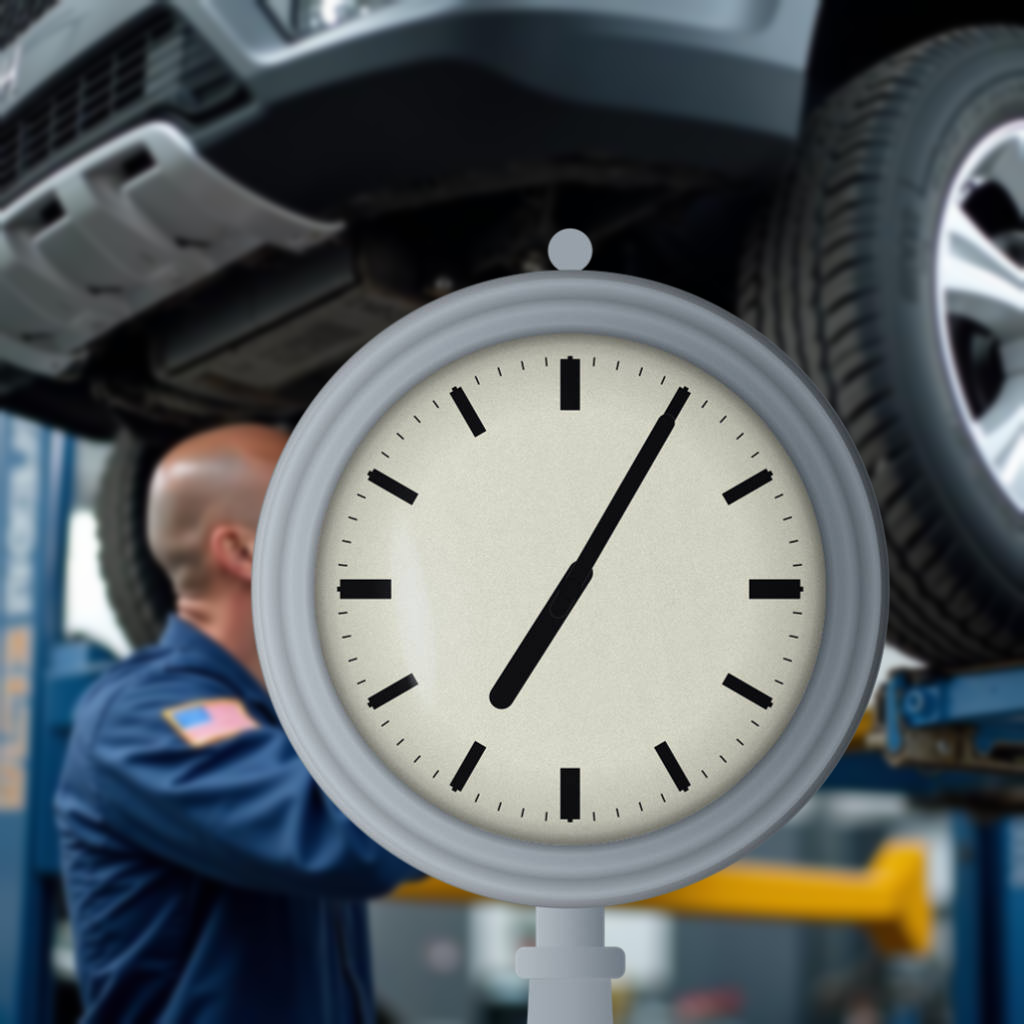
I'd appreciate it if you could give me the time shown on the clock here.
7:05
